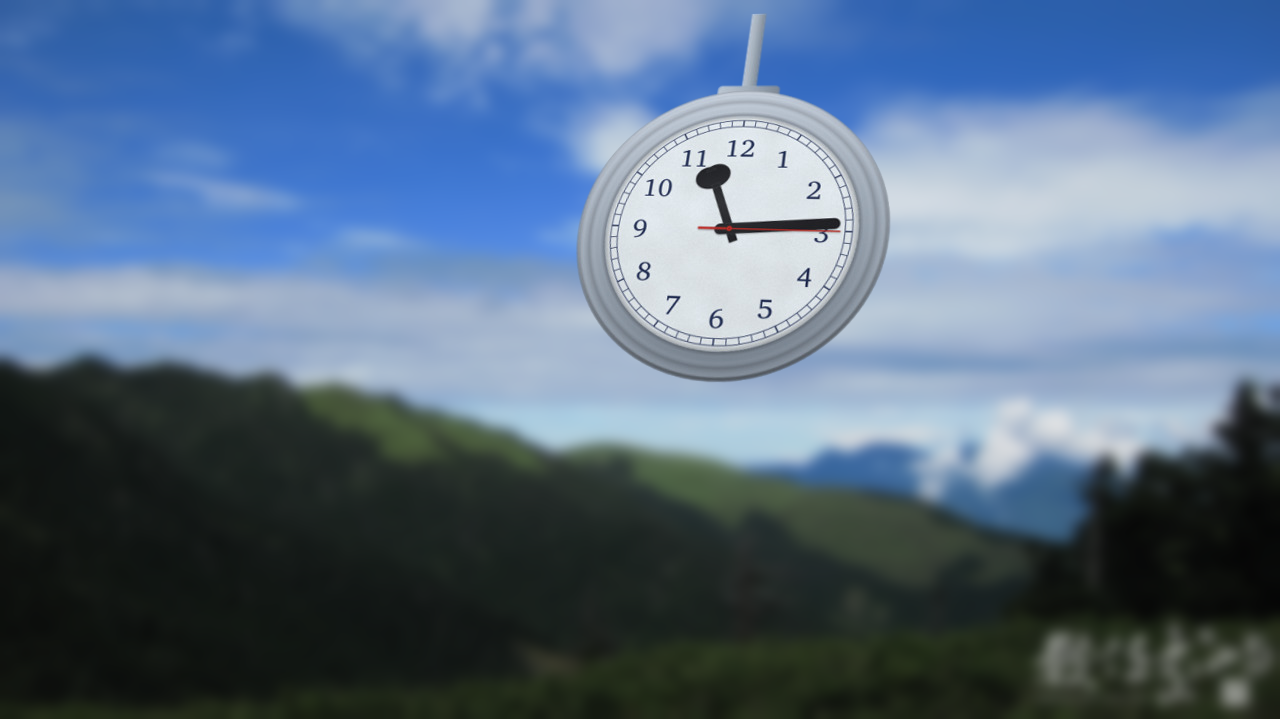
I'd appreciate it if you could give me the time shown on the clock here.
11:14:15
